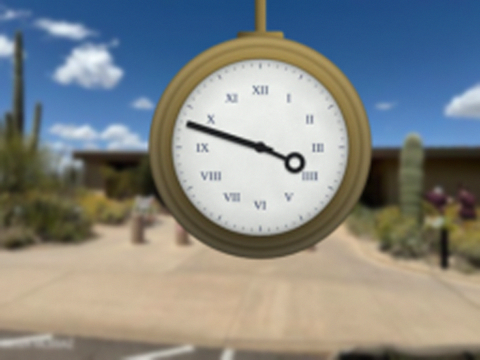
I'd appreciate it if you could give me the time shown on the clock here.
3:48
